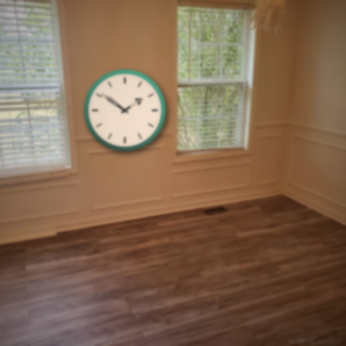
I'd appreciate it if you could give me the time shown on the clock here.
1:51
